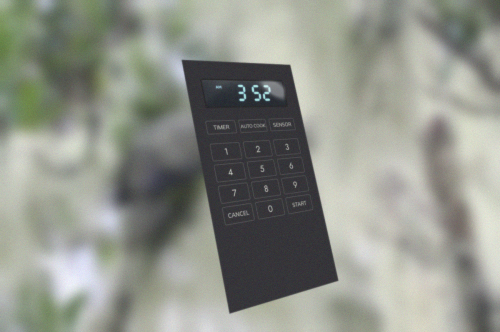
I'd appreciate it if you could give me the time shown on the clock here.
3:52
